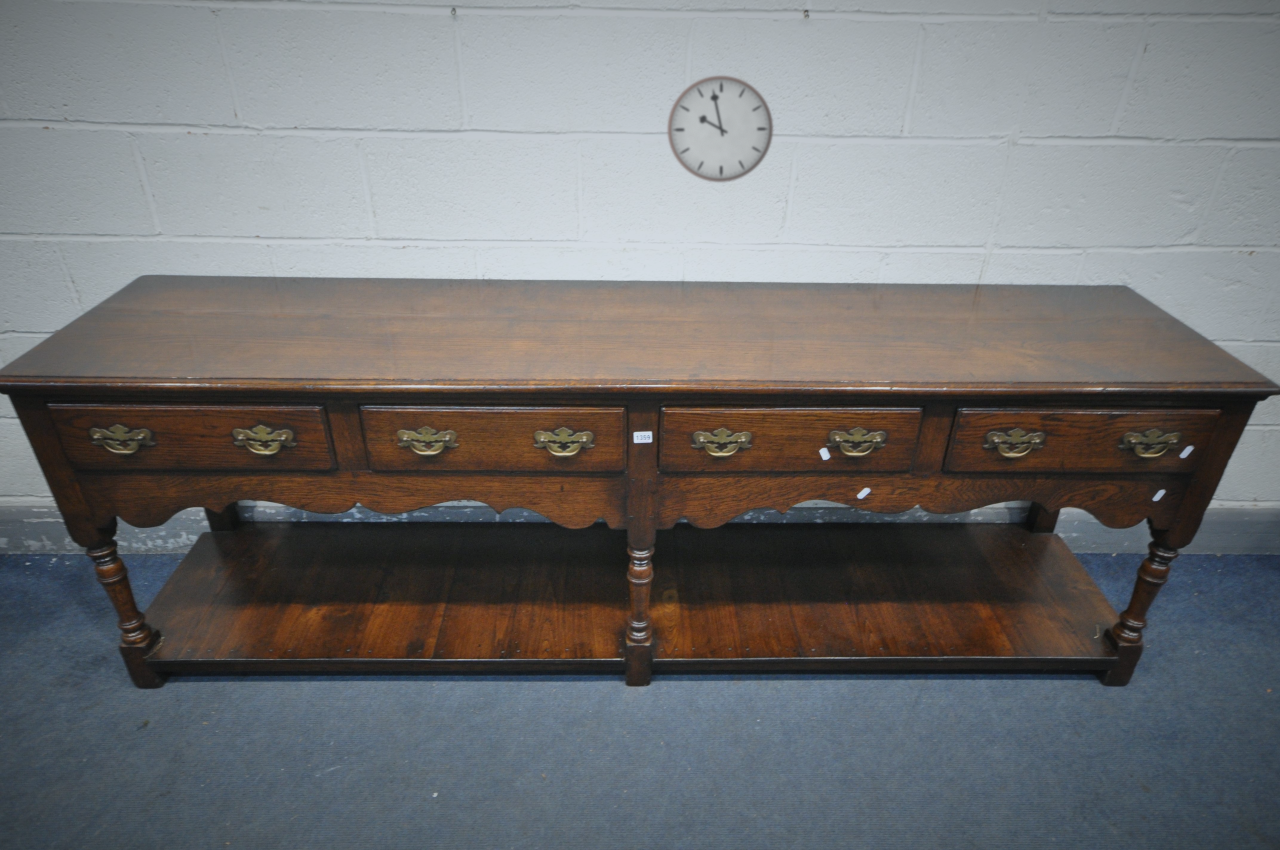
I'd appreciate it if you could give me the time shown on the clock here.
9:58
